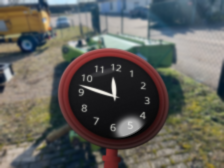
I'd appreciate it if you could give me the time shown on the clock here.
11:47
